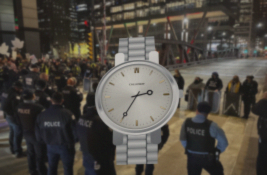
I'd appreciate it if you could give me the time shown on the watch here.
2:35
